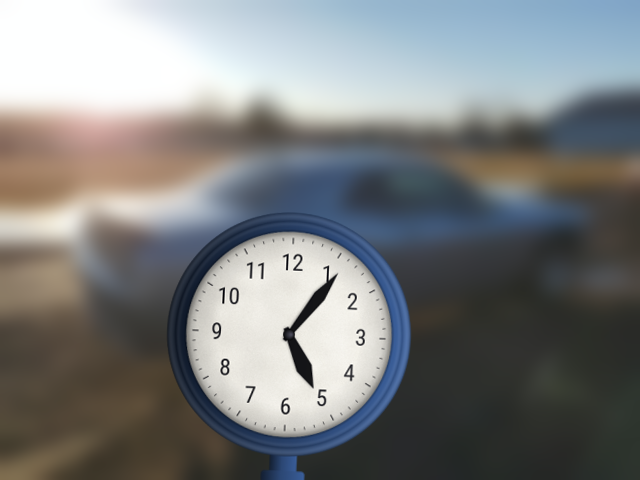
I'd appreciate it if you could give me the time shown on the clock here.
5:06
